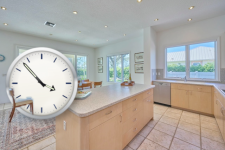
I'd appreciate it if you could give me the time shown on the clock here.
3:53
